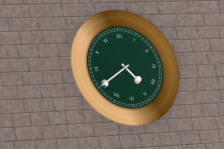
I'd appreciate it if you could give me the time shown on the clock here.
4:40
